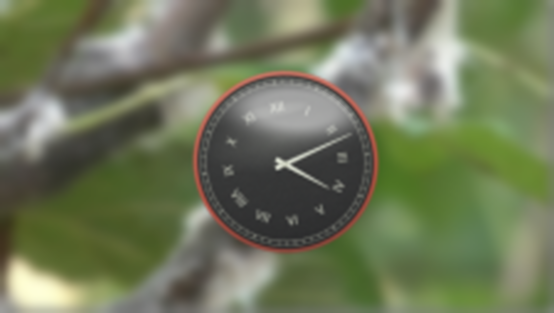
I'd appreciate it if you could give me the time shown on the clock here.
4:12
